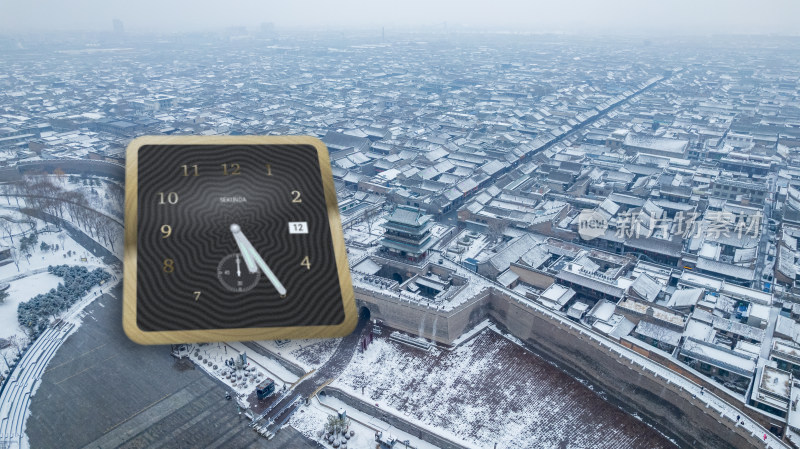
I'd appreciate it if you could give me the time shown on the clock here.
5:25
